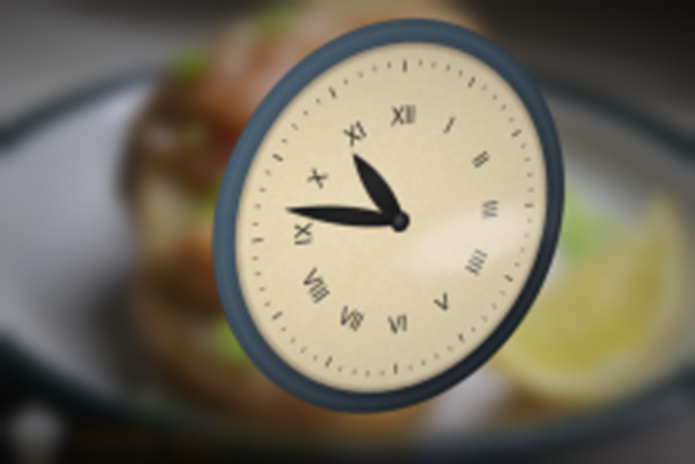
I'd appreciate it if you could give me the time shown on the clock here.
10:47
